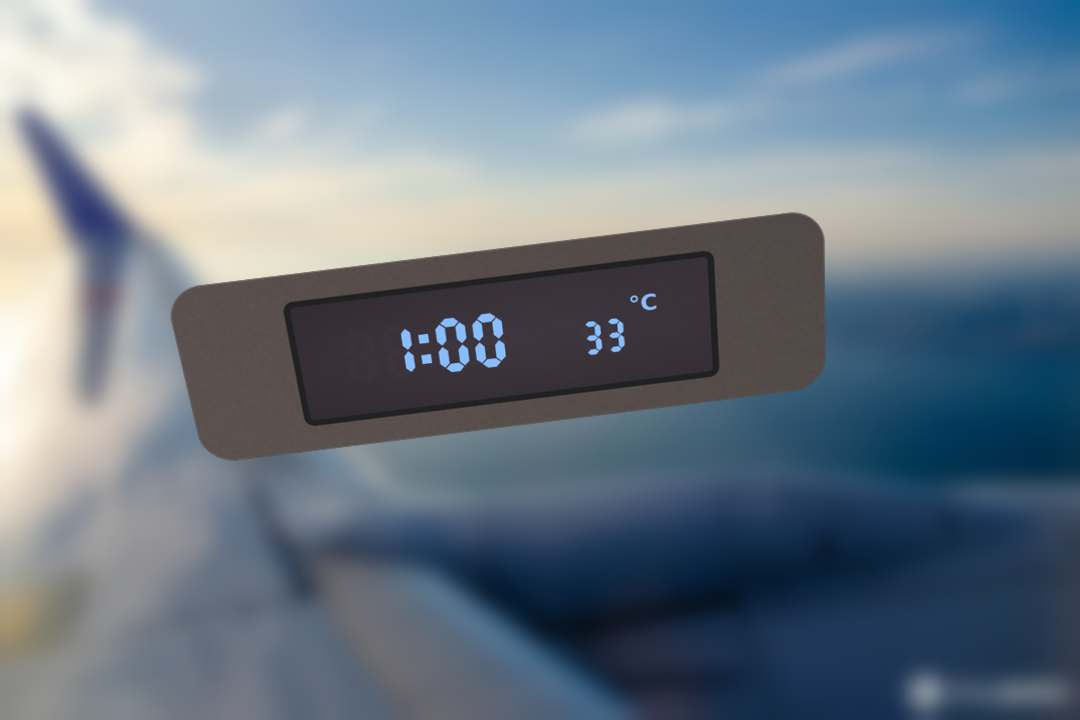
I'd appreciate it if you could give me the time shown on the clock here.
1:00
